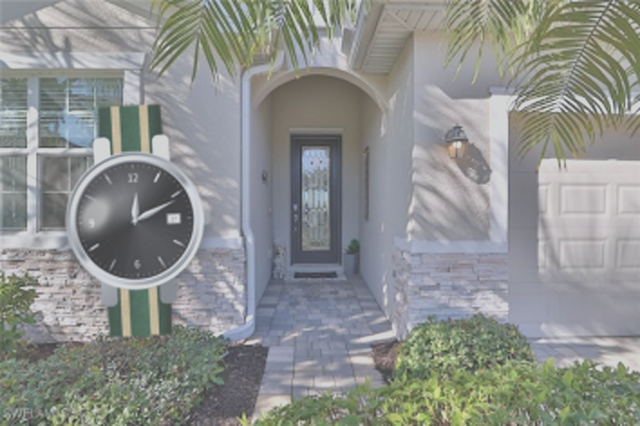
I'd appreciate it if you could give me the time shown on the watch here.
12:11
